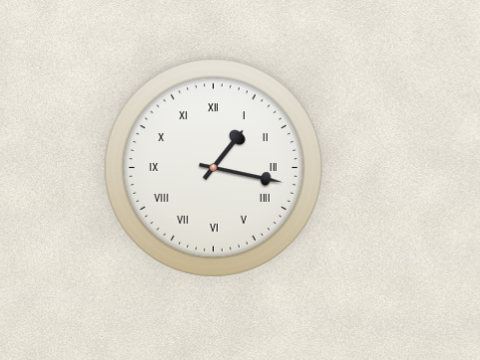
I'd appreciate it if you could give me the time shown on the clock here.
1:17
